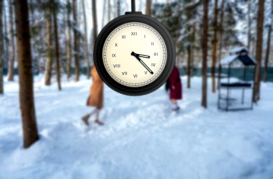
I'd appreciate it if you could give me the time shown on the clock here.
3:23
